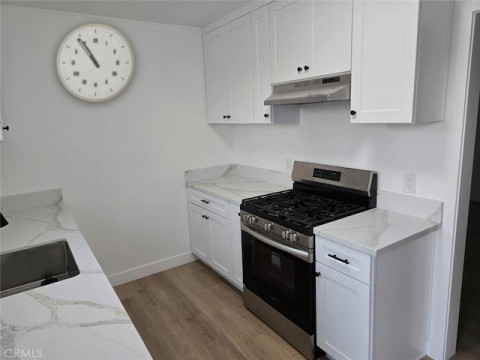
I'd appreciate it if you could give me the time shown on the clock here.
10:54
